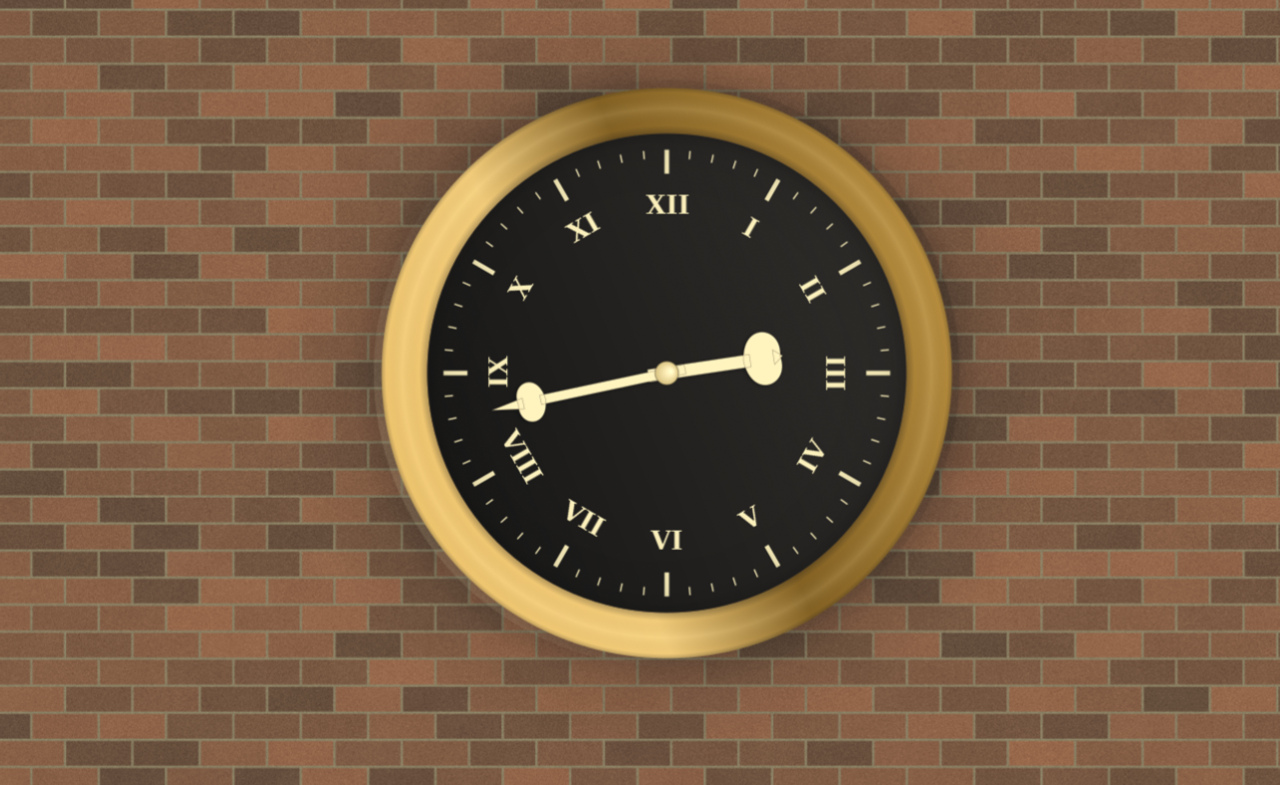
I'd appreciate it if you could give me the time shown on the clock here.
2:43
